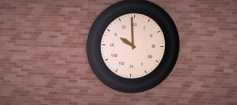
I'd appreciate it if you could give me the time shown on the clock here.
9:59
